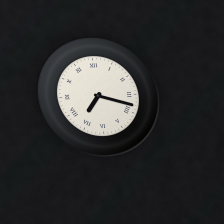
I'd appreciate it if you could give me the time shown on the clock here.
7:18
